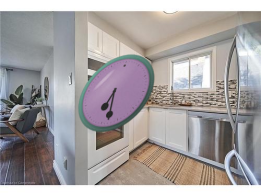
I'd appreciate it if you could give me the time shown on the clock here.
6:28
